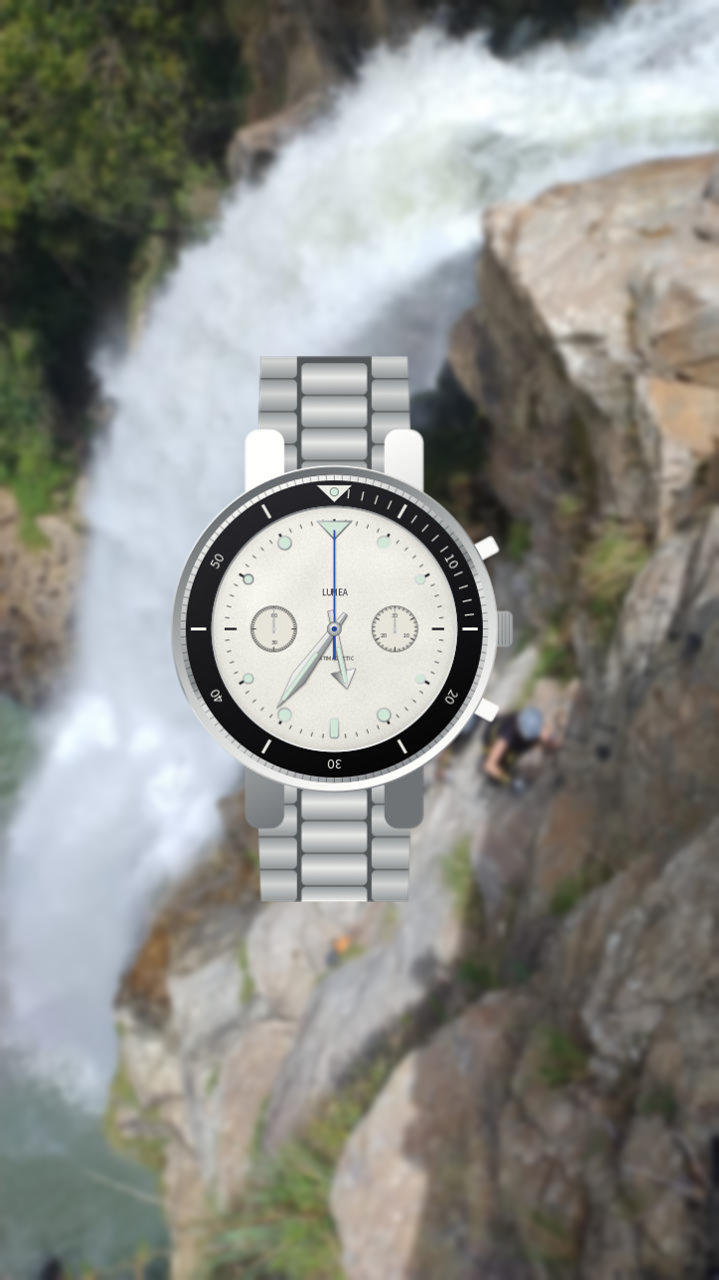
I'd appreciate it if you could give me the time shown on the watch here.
5:36
